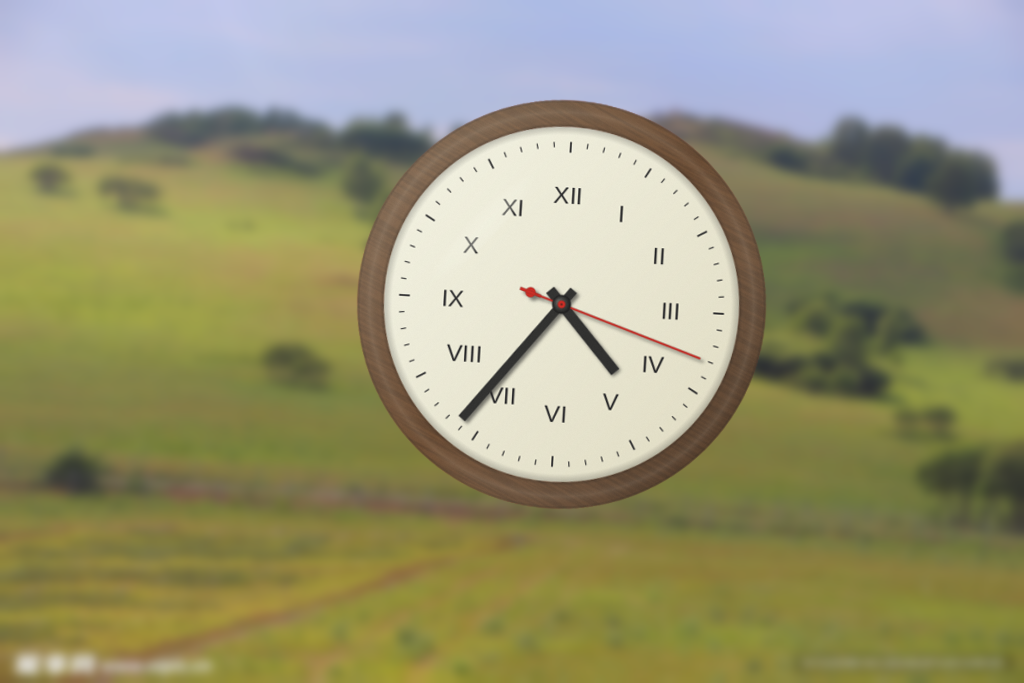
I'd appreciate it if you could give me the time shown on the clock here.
4:36:18
